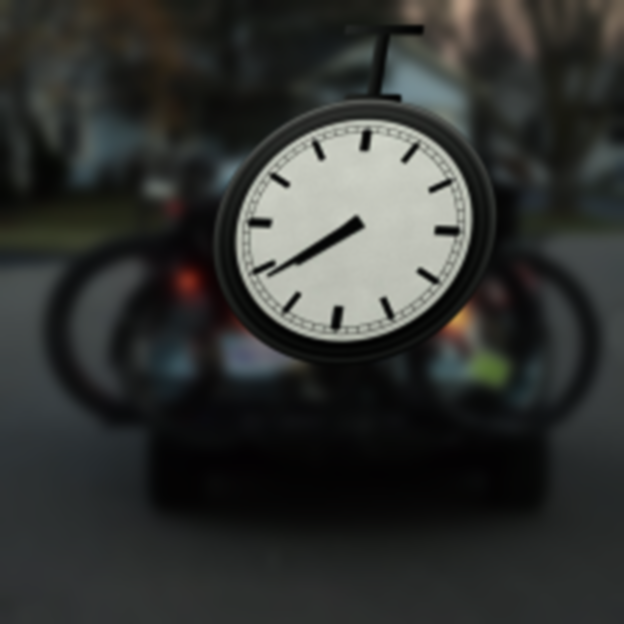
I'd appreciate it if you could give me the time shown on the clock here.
7:39
